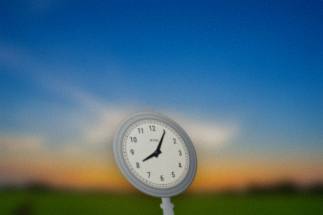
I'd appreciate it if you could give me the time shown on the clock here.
8:05
